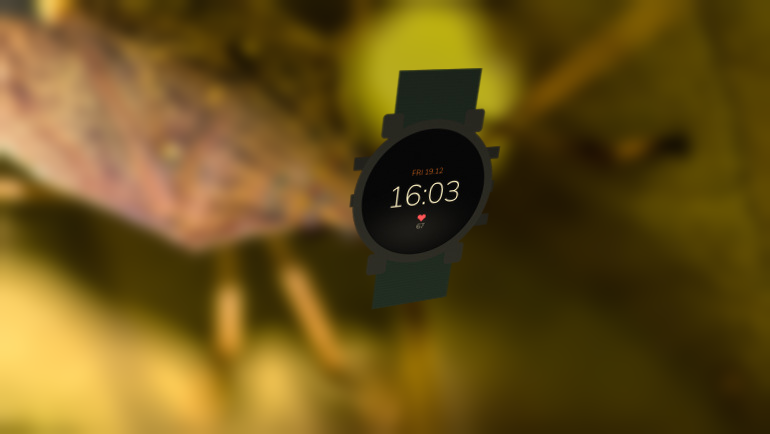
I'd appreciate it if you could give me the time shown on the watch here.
16:03
